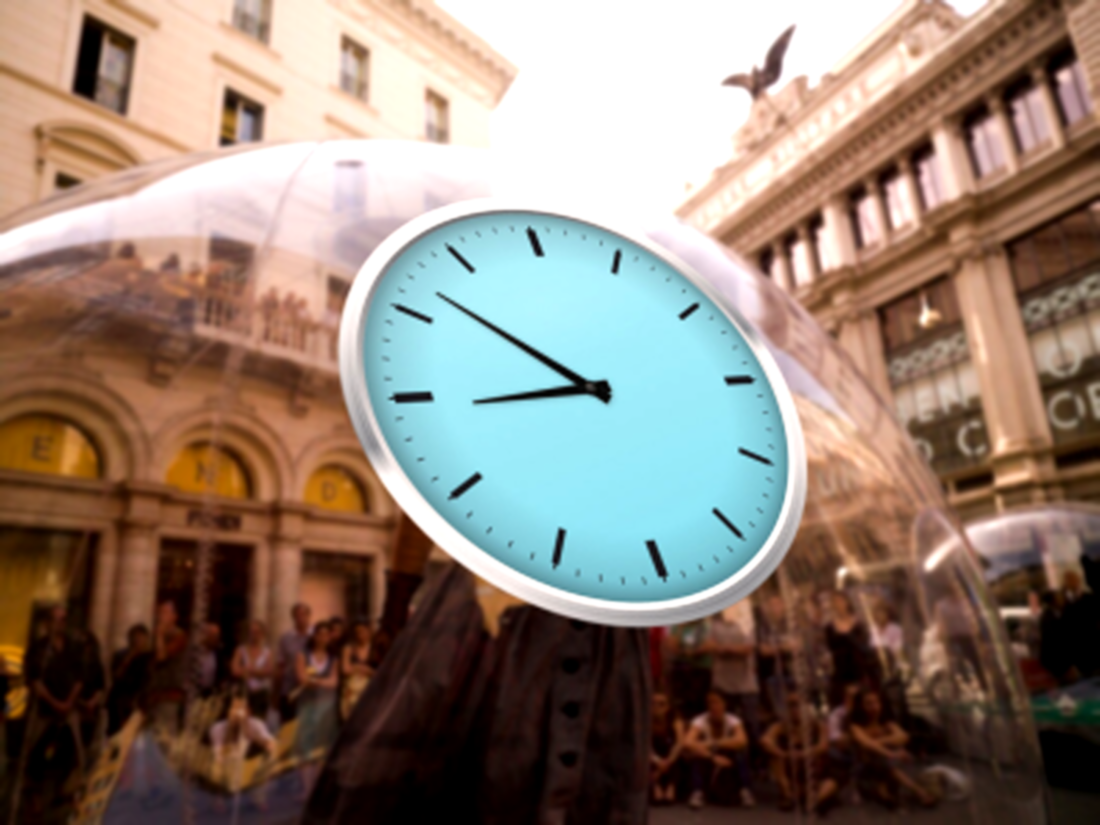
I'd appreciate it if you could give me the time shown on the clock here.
8:52
